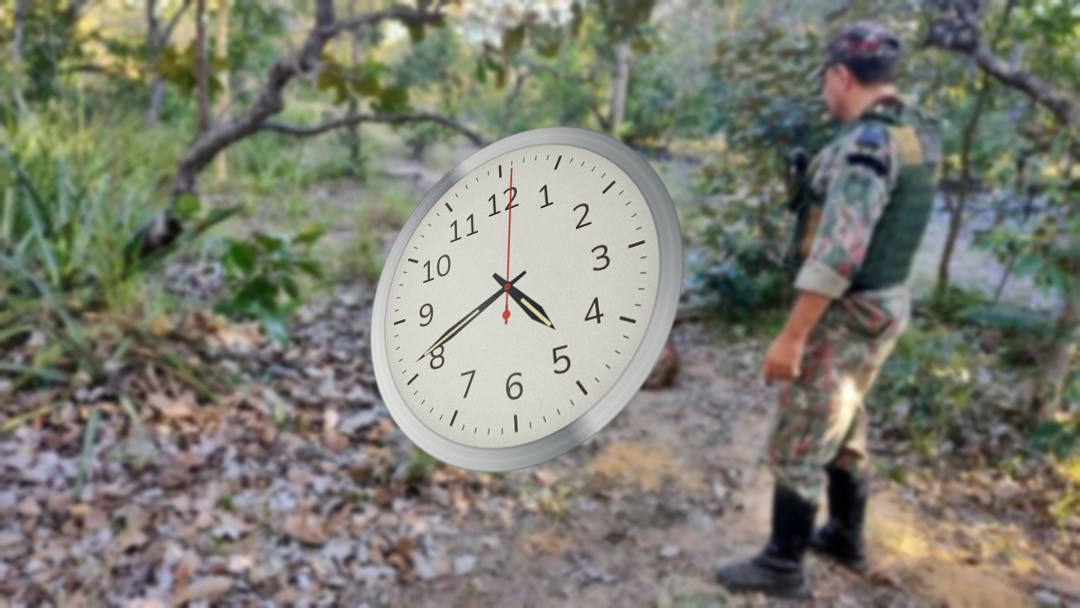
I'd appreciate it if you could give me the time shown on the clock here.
4:41:01
